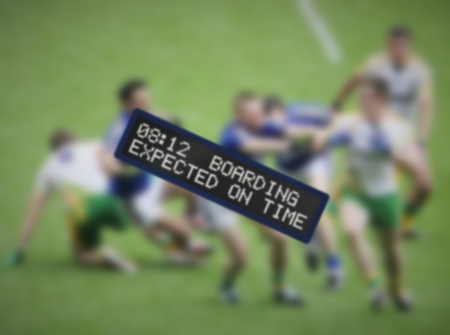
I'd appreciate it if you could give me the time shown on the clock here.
8:12
